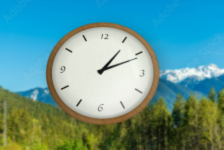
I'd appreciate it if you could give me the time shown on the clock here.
1:11
